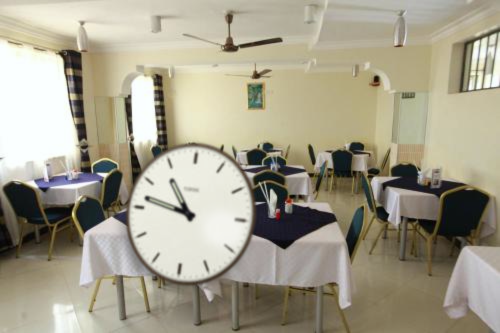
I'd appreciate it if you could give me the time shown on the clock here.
10:47
